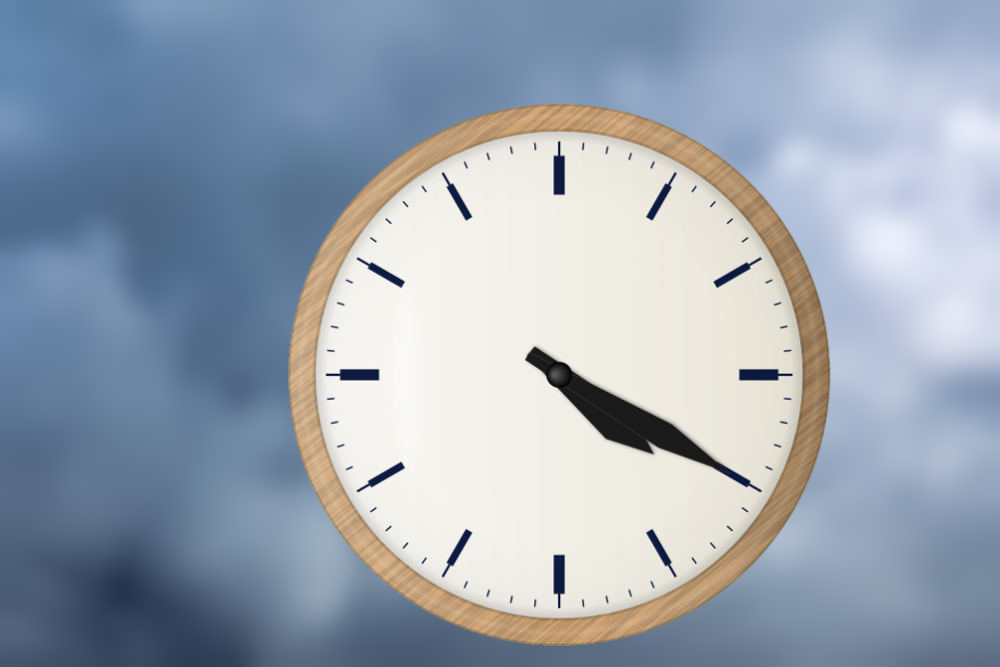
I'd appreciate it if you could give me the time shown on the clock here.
4:20
